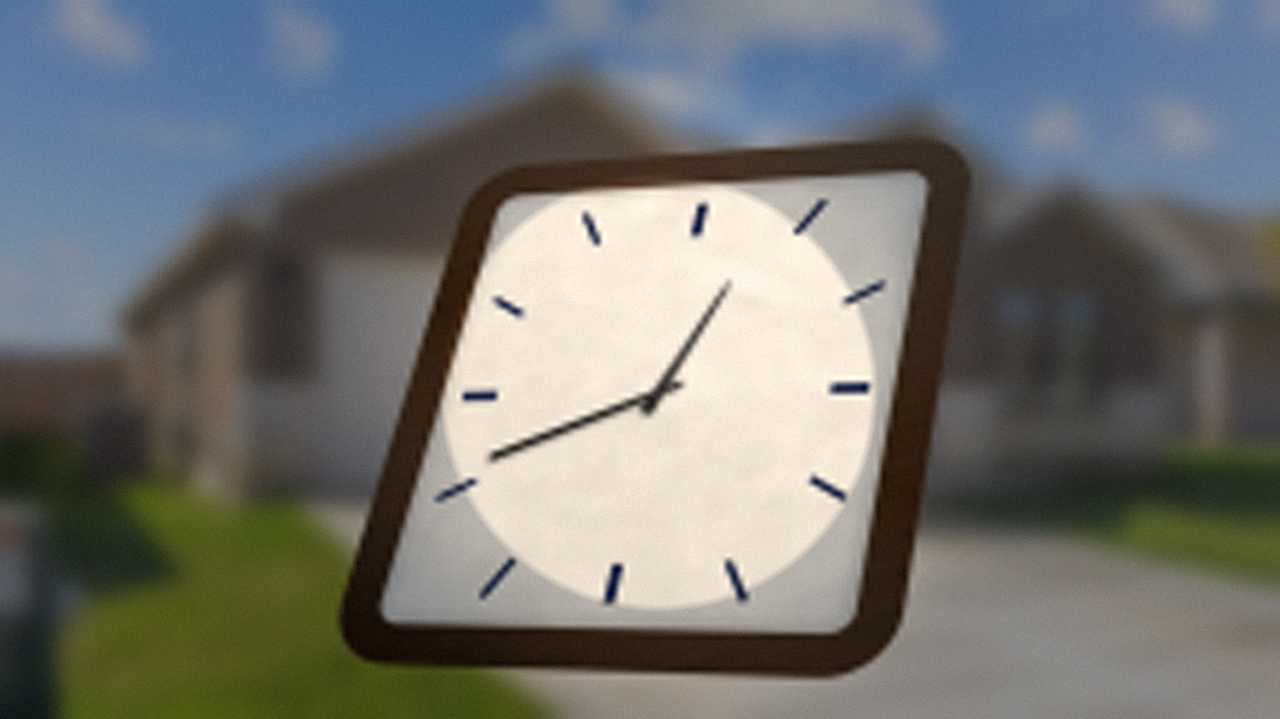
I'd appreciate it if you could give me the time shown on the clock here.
12:41
